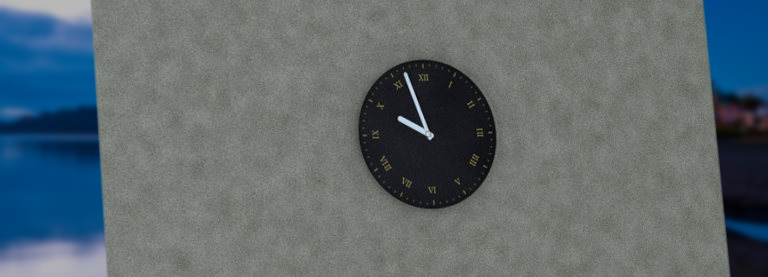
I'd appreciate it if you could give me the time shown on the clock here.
9:57
